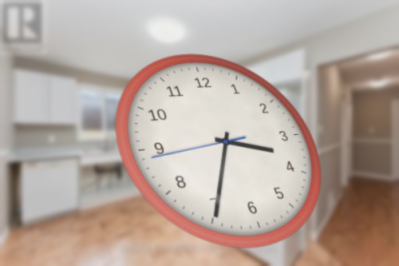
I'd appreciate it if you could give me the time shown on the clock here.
3:34:44
